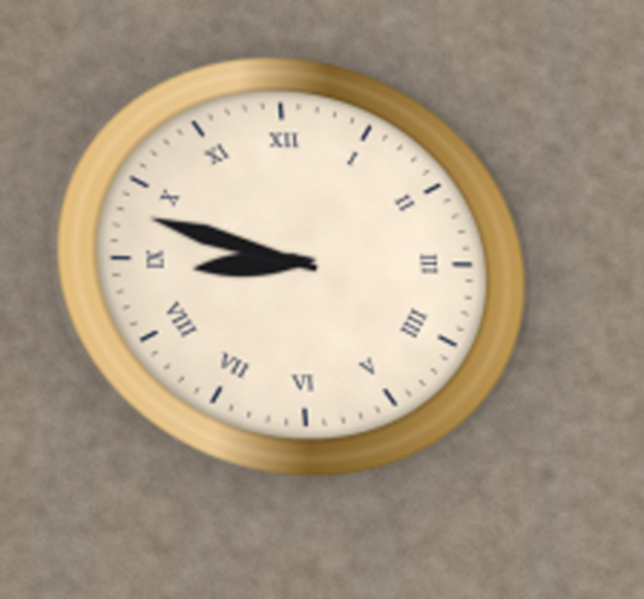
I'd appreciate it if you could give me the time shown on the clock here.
8:48
